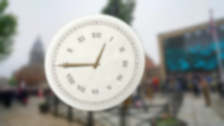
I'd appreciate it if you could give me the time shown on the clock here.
12:45
